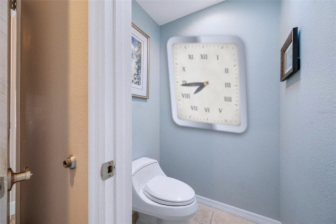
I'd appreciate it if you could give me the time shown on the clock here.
7:44
